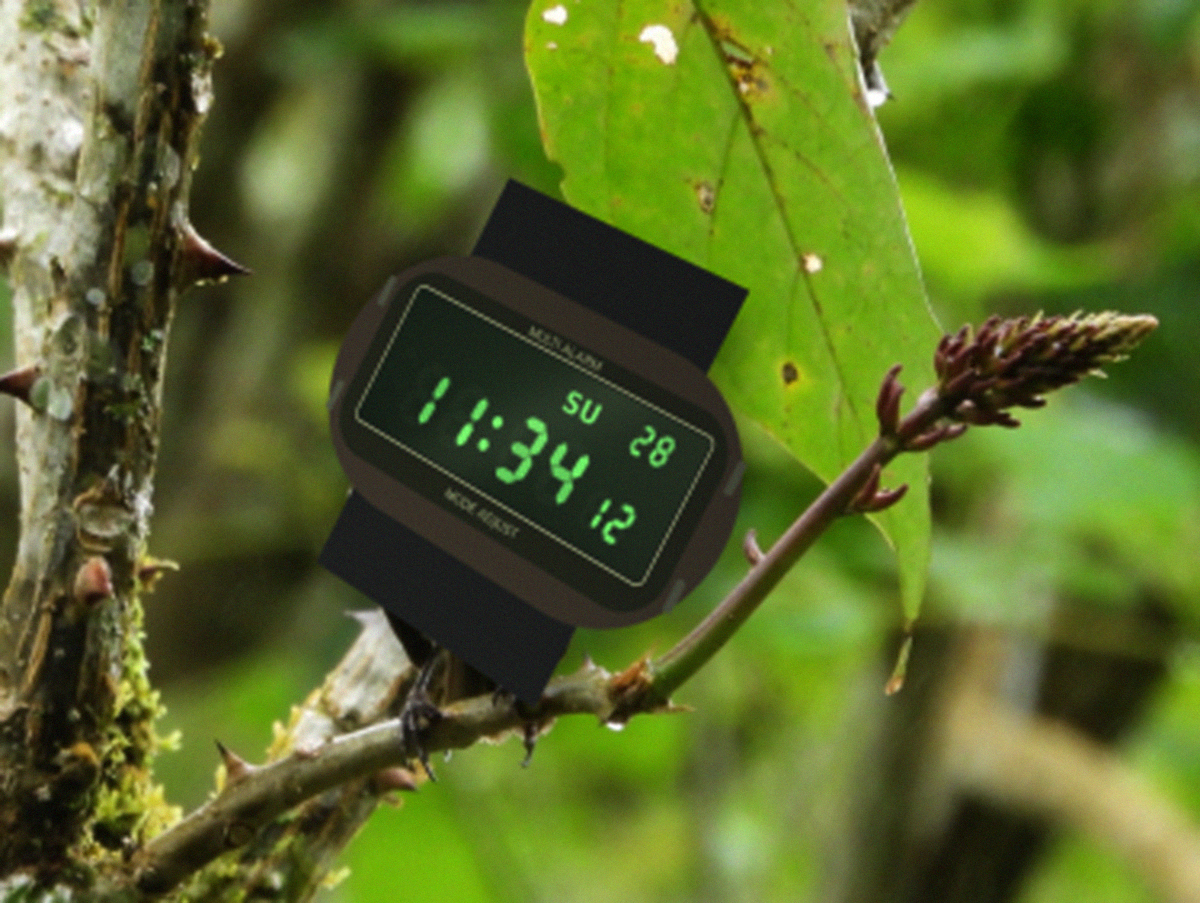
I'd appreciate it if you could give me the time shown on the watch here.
11:34:12
